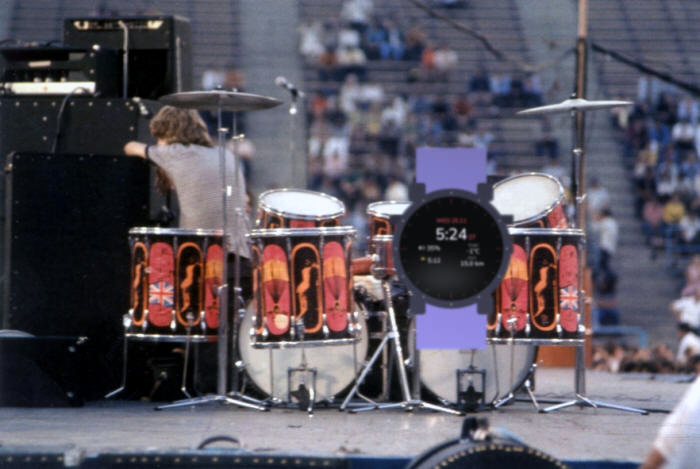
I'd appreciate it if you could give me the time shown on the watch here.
5:24
